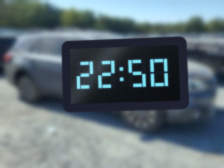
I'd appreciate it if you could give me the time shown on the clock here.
22:50
